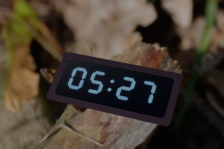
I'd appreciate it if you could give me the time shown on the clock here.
5:27
